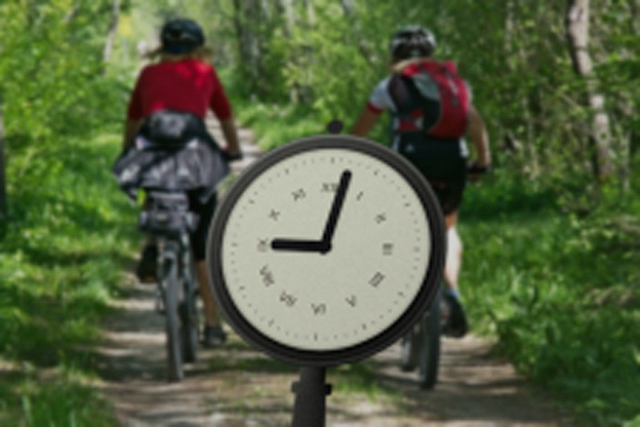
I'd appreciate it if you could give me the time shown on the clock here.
9:02
